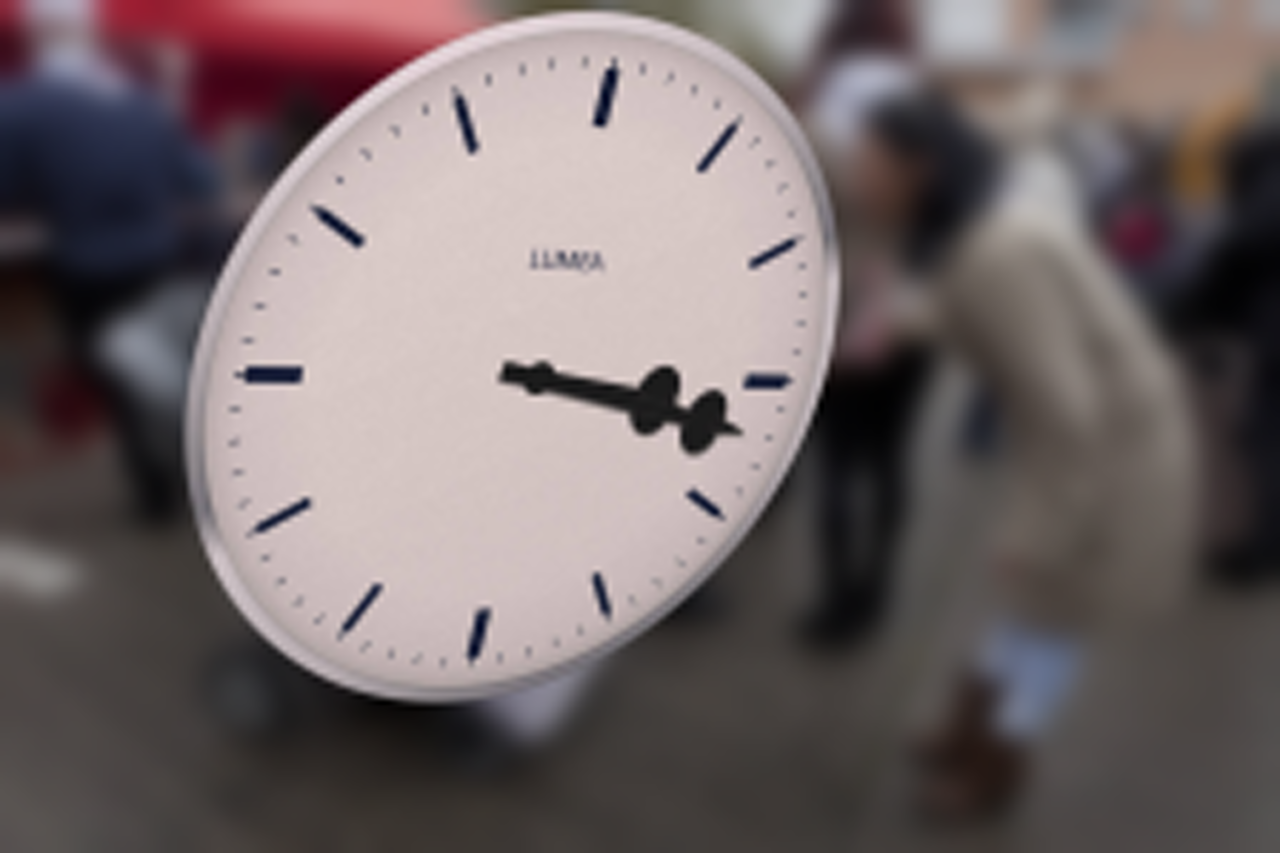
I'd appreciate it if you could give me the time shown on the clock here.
3:17
